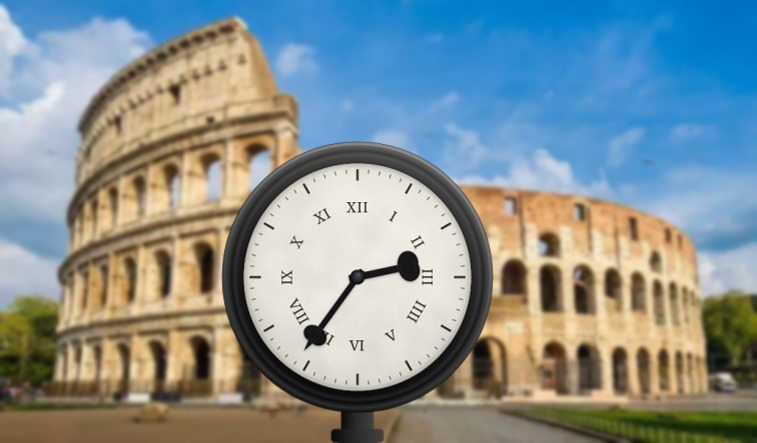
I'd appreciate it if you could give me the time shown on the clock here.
2:36
